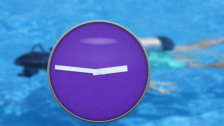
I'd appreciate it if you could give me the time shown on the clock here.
2:46
